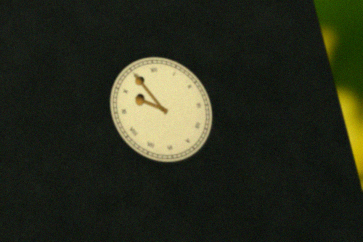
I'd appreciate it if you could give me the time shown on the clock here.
9:55
